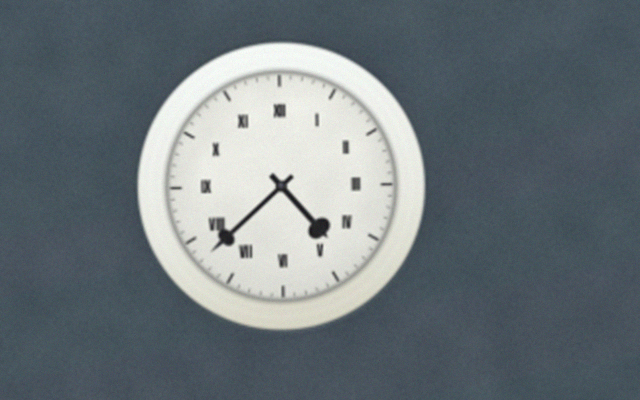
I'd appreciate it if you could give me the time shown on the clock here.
4:38
